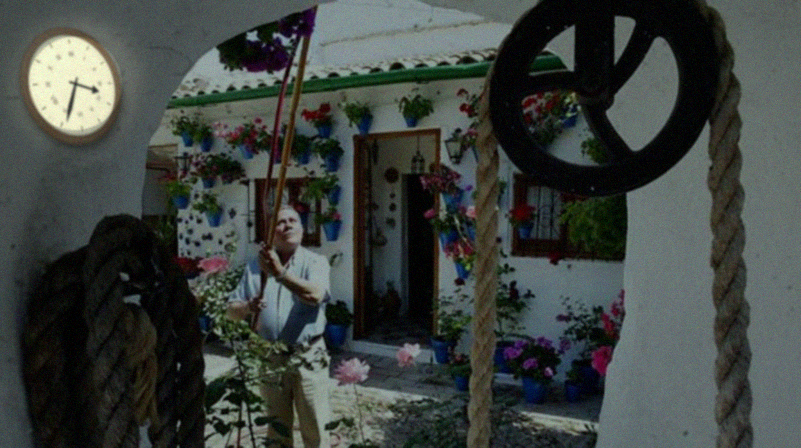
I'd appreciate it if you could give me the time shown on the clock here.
3:34
